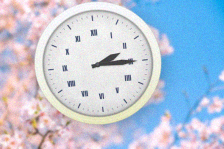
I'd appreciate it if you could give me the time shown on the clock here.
2:15
